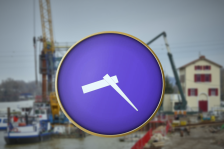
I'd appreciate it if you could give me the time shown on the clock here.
8:23
